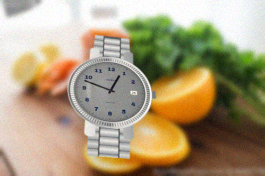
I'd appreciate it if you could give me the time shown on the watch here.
12:48
